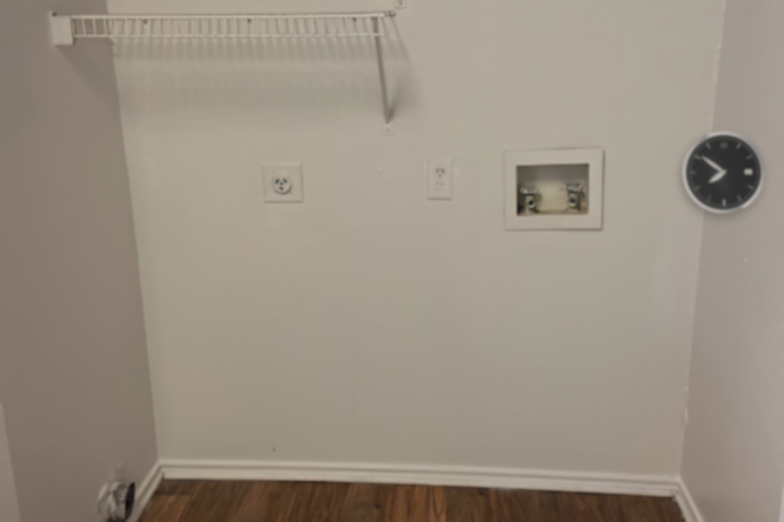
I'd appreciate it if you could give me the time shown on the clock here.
7:51
